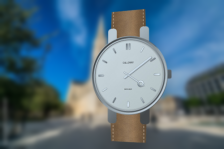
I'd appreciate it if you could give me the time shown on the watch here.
4:09
